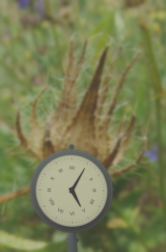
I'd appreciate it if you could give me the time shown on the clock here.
5:05
